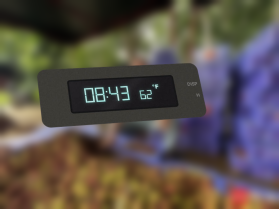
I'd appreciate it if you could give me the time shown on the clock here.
8:43
